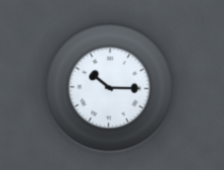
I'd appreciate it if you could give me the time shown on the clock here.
10:15
